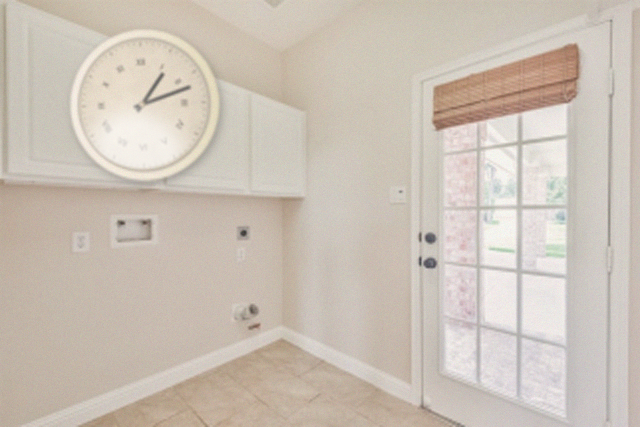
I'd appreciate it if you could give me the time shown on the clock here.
1:12
